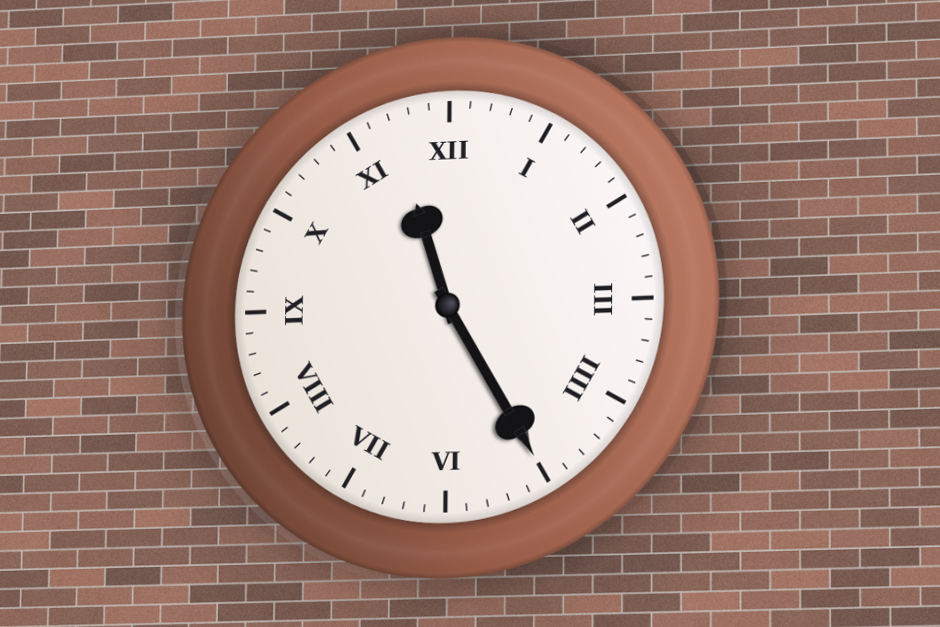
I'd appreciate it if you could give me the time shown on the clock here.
11:25
